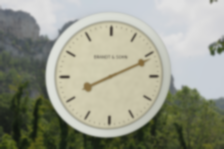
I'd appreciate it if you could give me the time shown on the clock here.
8:11
